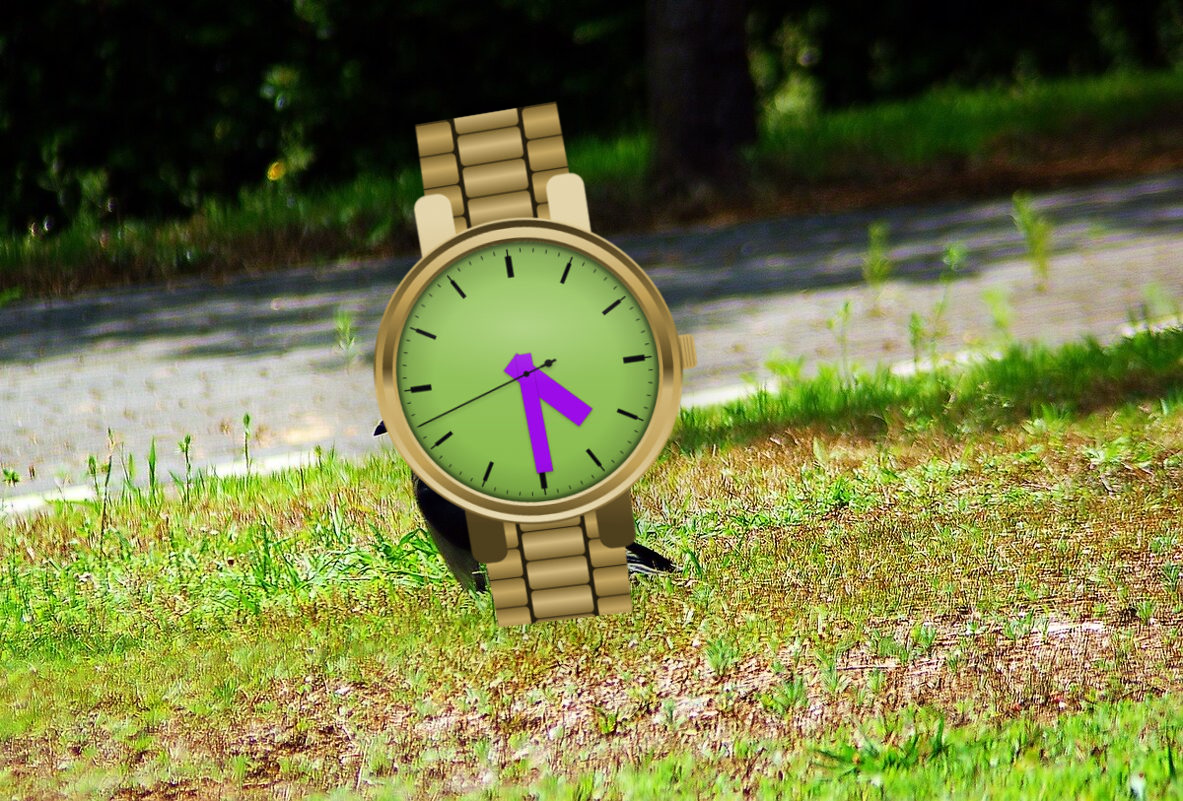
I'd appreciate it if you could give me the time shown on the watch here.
4:29:42
